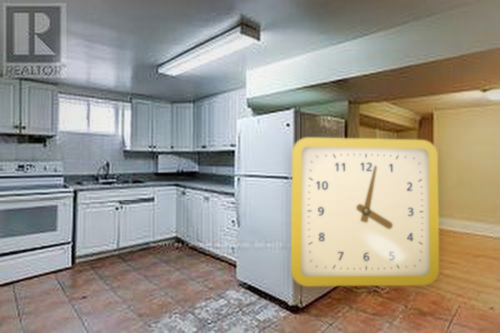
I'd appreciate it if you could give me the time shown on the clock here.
4:02
